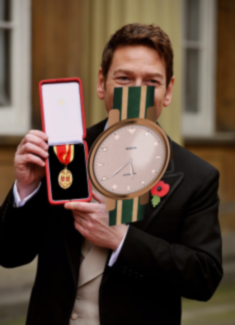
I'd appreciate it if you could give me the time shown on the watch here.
5:39
